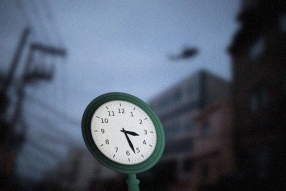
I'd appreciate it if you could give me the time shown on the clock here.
3:27
